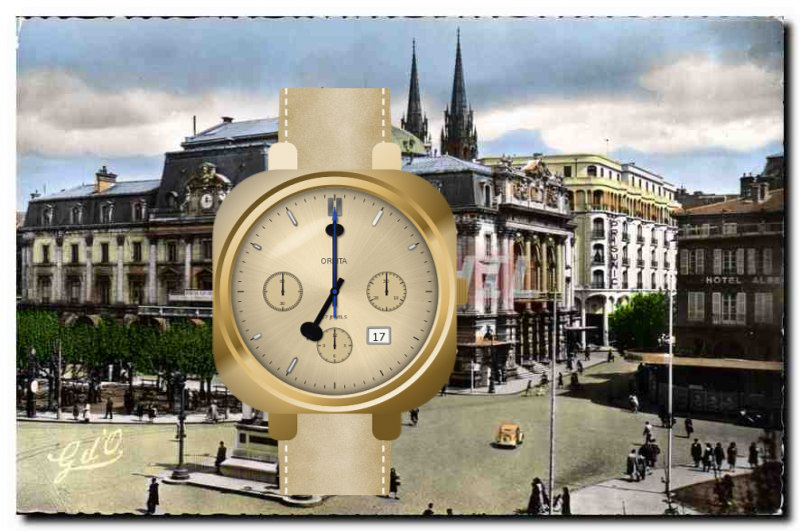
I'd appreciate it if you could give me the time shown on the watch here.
7:00
